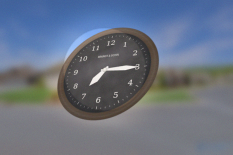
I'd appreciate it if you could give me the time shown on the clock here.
7:15
